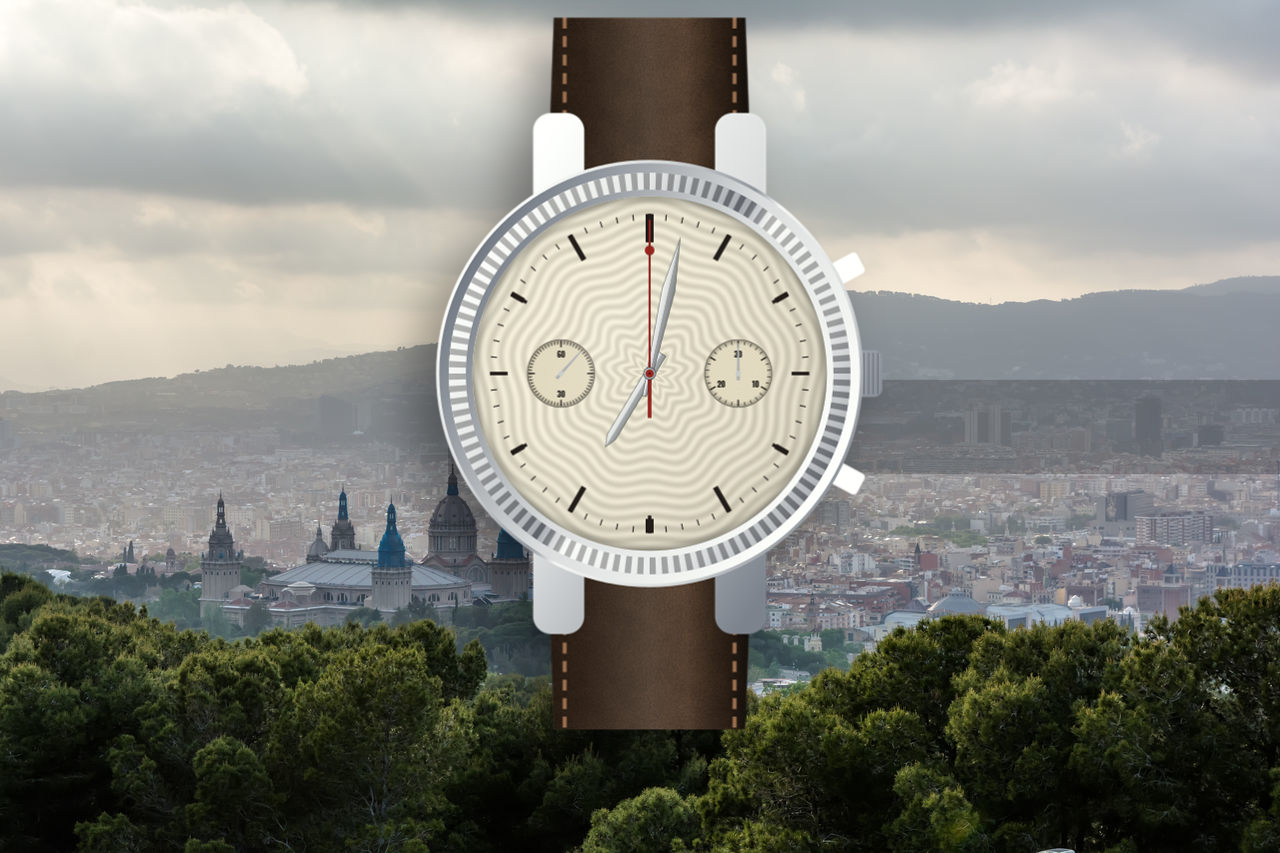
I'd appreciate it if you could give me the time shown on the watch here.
7:02:07
